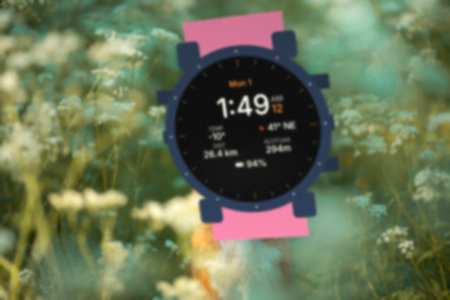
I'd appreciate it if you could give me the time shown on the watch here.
1:49
